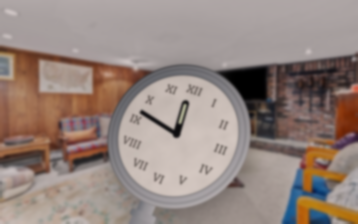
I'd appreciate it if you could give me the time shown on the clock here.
11:47
